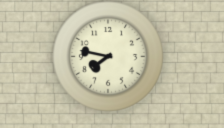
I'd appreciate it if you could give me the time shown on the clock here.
7:47
